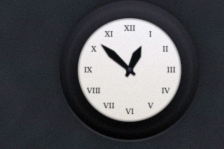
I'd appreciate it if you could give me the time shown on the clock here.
12:52
